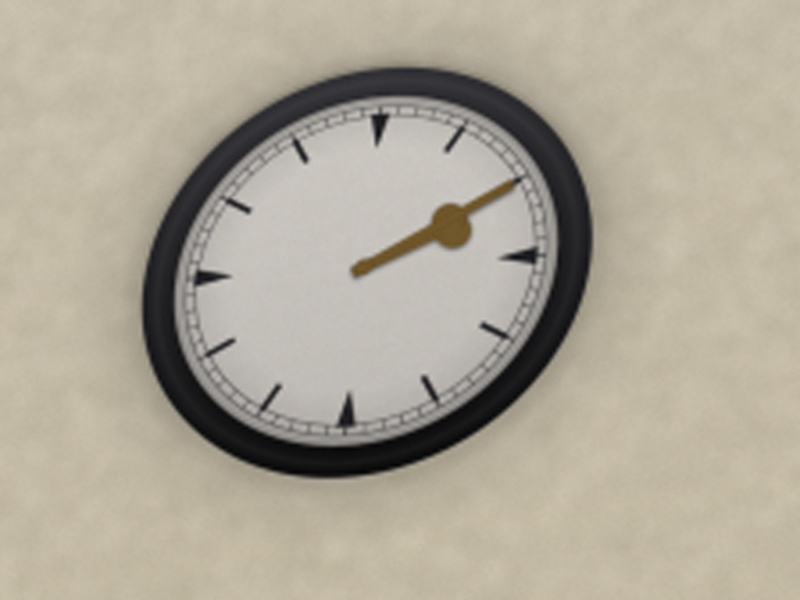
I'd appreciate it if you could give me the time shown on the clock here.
2:10
